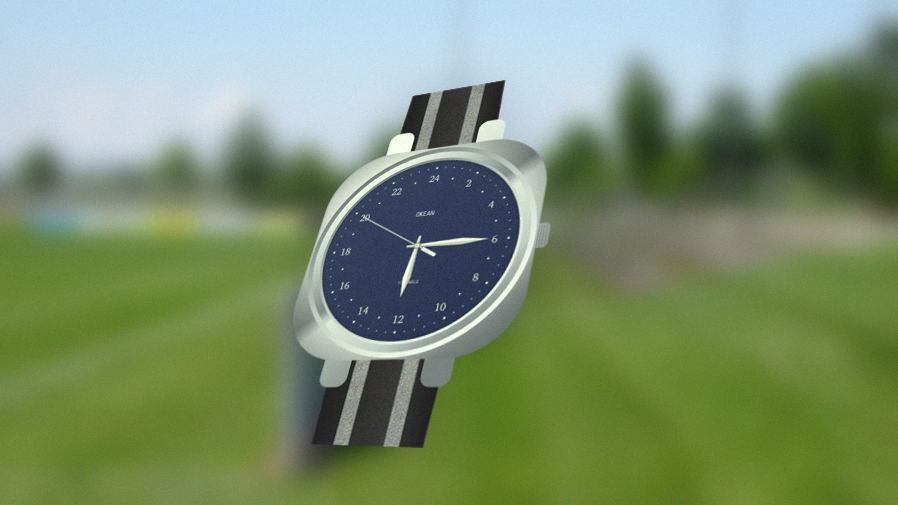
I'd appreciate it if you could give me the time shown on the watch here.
12:14:50
